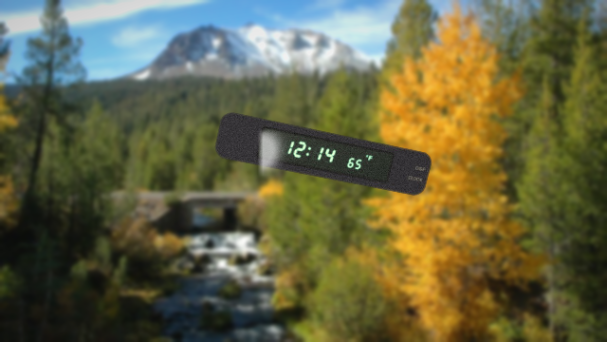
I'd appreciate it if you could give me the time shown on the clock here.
12:14
